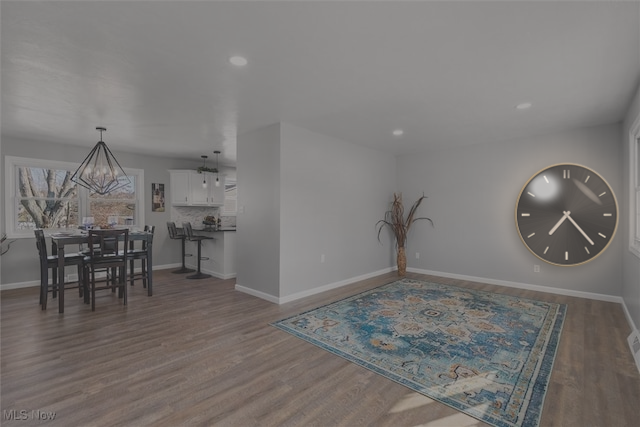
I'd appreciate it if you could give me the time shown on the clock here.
7:23
